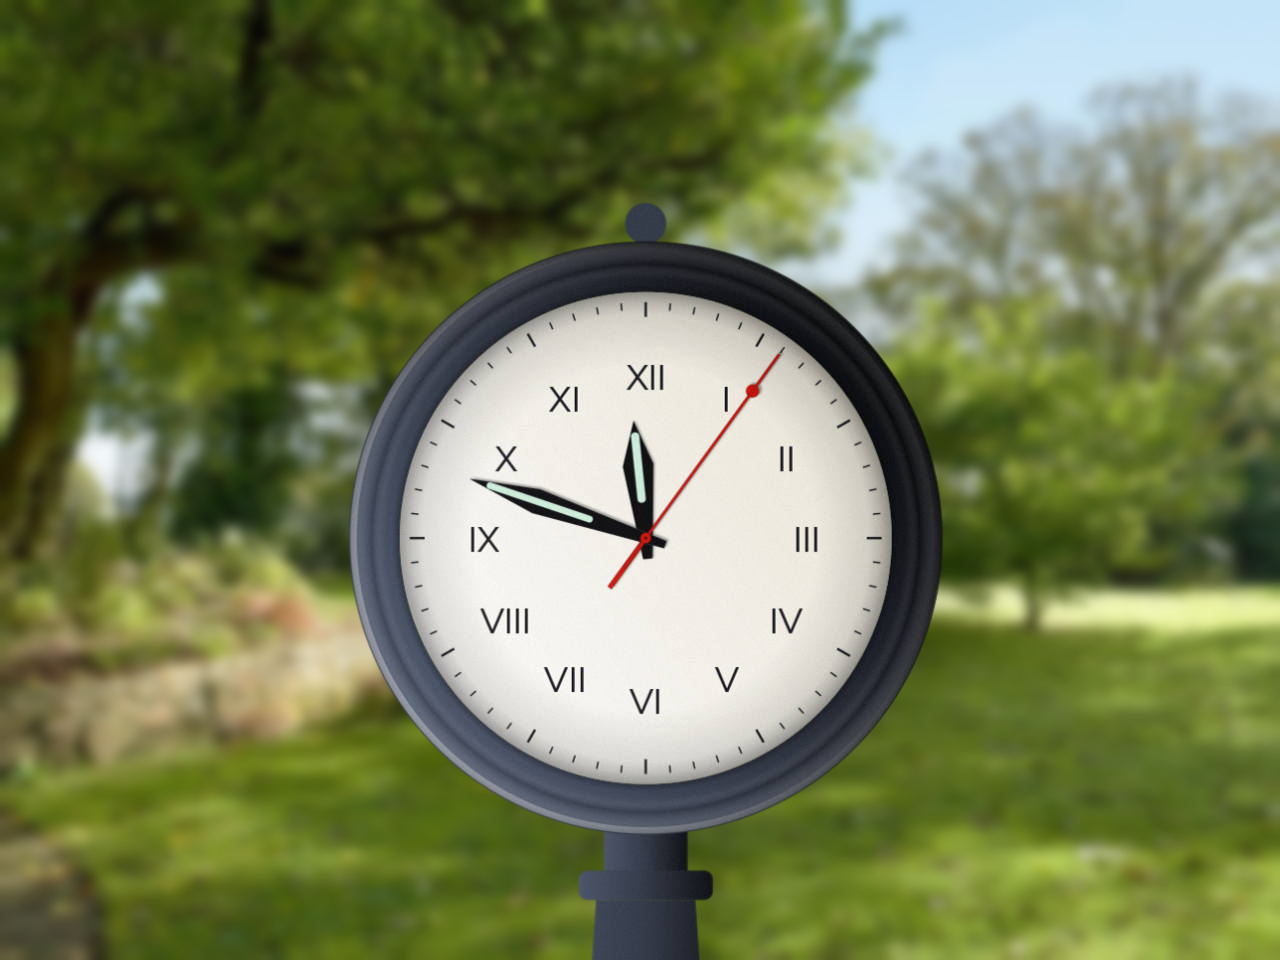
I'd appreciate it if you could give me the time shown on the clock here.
11:48:06
